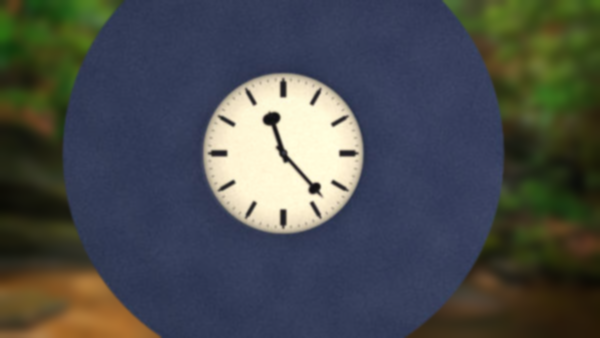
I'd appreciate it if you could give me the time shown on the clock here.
11:23
